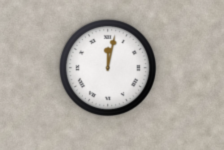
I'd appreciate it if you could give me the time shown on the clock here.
12:02
